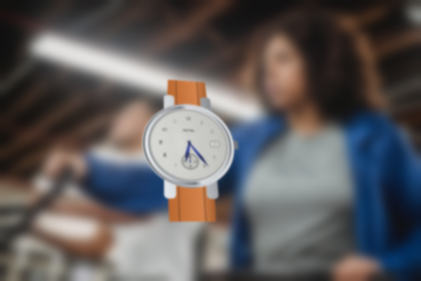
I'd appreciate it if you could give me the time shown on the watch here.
6:24
